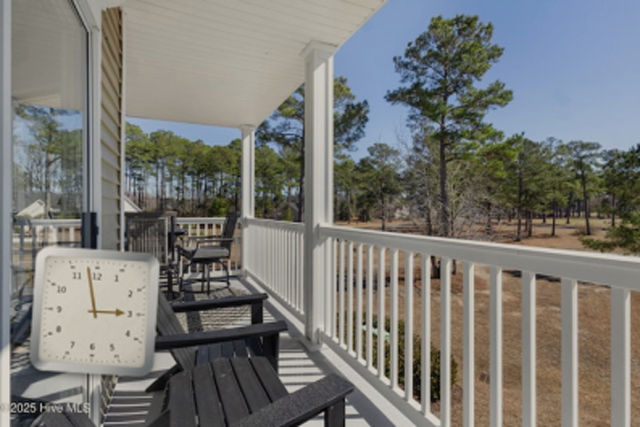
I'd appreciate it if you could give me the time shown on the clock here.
2:58
